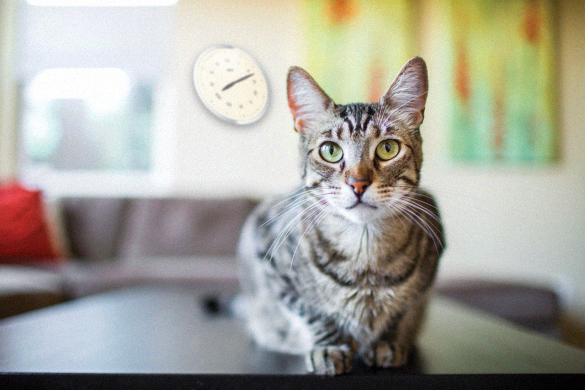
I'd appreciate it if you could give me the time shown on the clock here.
8:12
